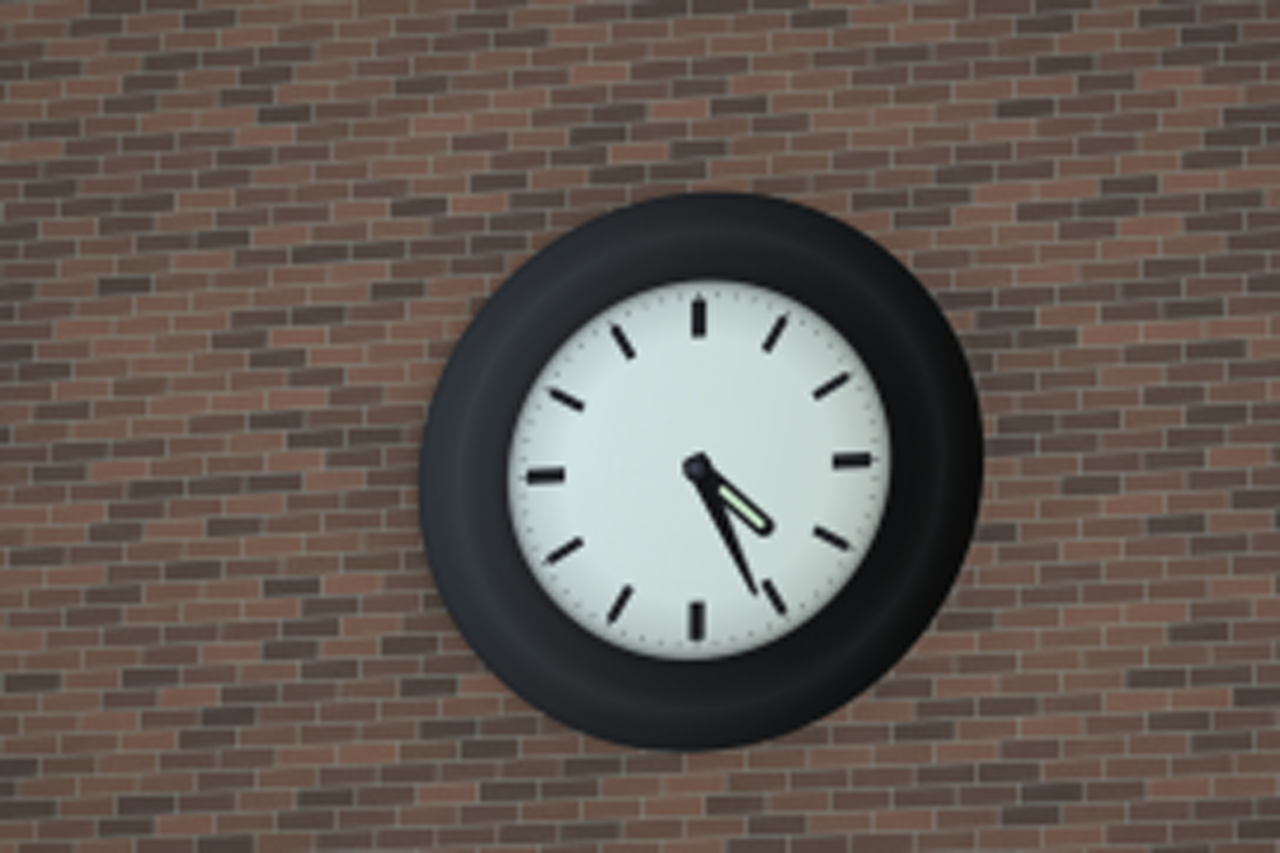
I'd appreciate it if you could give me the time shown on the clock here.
4:26
